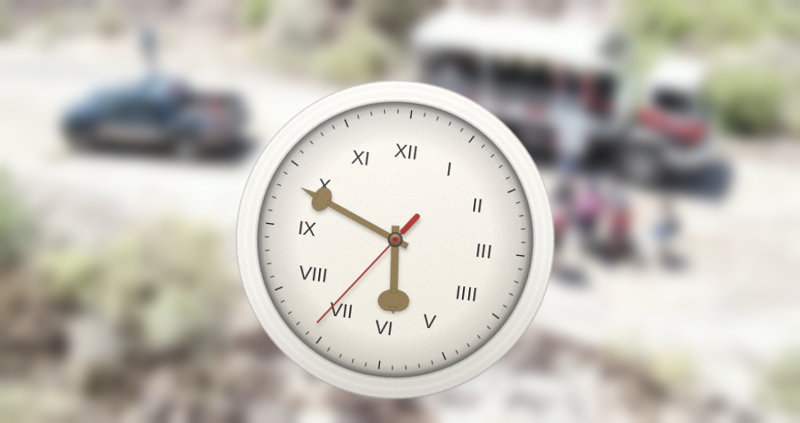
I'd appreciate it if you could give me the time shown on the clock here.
5:48:36
